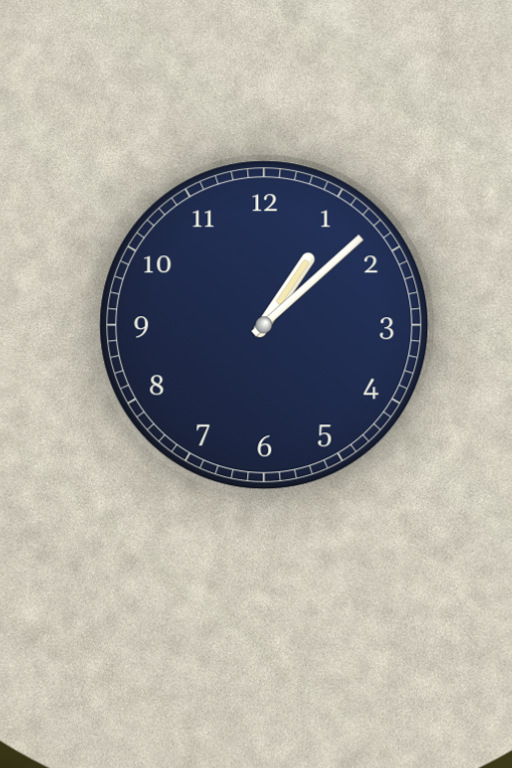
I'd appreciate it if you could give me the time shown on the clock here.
1:08
